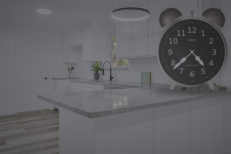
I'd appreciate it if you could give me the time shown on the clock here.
4:38
